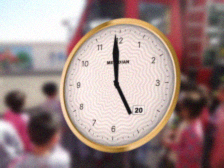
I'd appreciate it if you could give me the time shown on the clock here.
4:59
